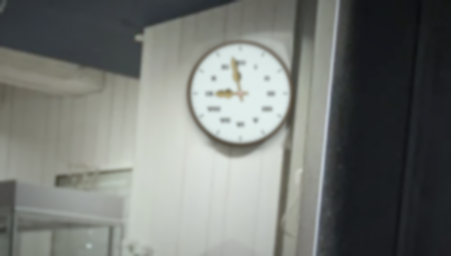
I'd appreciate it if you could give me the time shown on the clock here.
8:58
